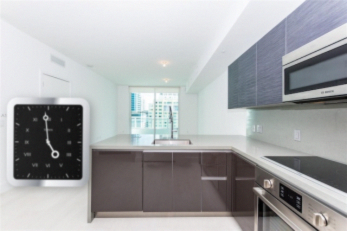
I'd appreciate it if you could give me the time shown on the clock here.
4:59
